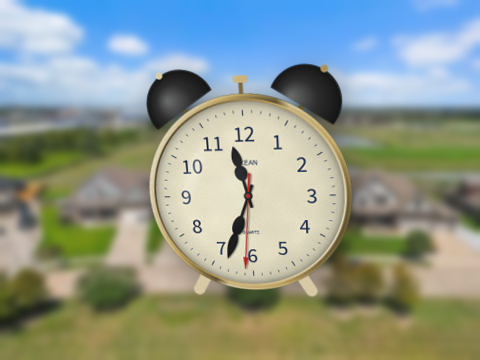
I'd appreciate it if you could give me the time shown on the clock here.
11:33:31
